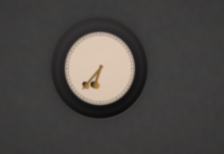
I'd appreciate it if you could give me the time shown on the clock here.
6:37
